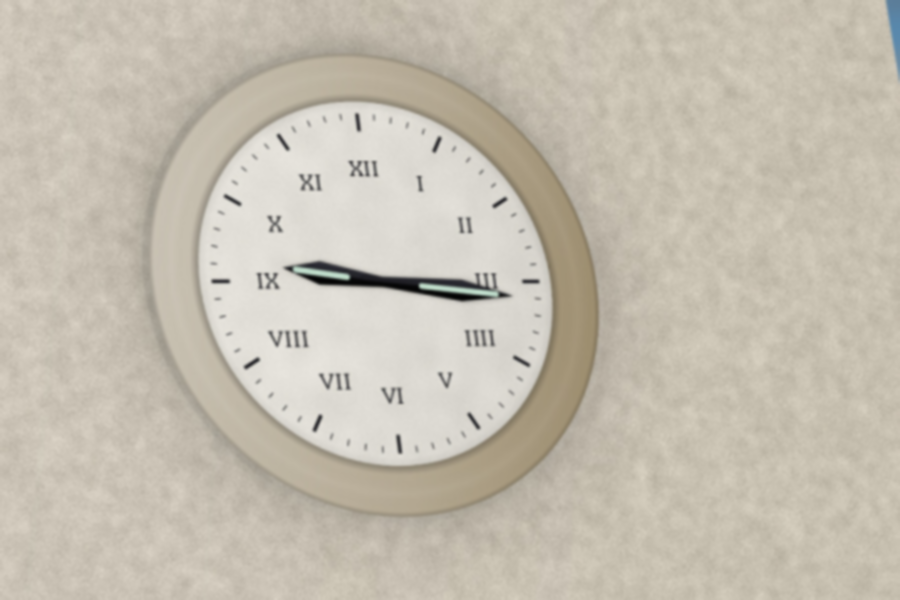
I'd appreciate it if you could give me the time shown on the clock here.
9:16
